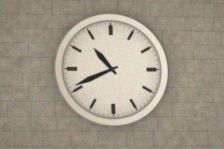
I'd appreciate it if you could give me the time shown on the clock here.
10:41
